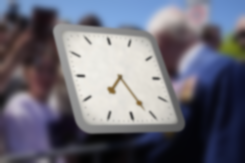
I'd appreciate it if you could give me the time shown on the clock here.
7:26
